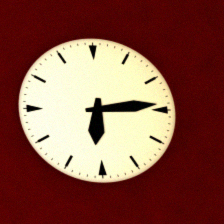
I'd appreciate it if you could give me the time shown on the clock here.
6:14
